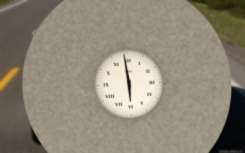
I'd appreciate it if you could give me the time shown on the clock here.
5:59
